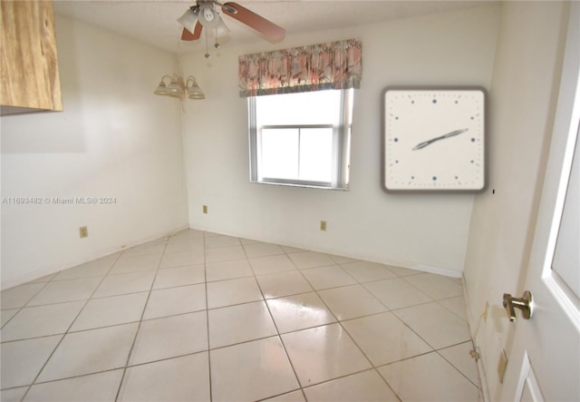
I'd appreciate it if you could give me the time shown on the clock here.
8:12
